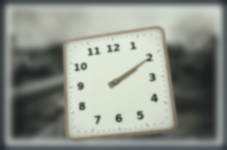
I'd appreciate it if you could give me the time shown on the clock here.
2:10
